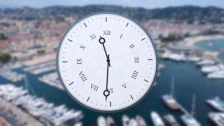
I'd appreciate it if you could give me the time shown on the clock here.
11:31
